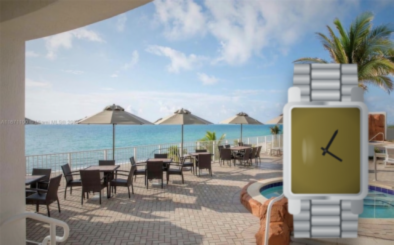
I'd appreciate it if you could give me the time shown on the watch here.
4:05
